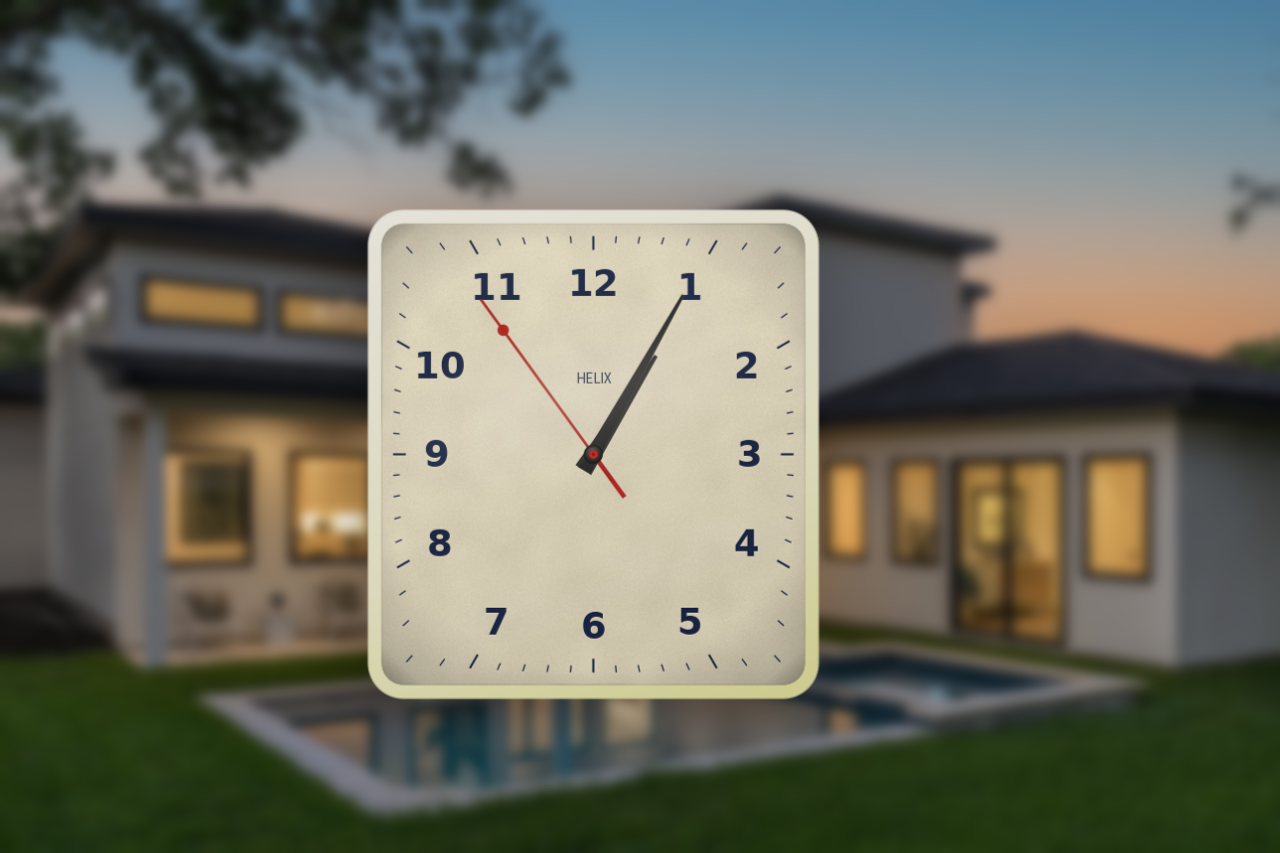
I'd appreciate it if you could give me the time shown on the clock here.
1:04:54
